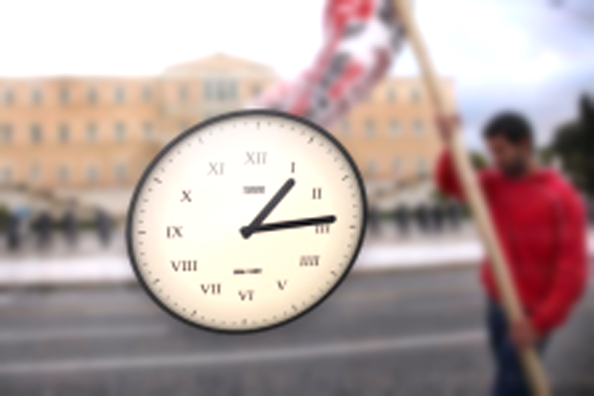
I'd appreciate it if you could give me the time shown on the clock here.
1:14
